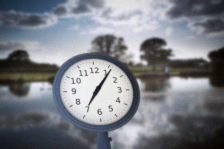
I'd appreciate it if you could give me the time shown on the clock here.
7:06
